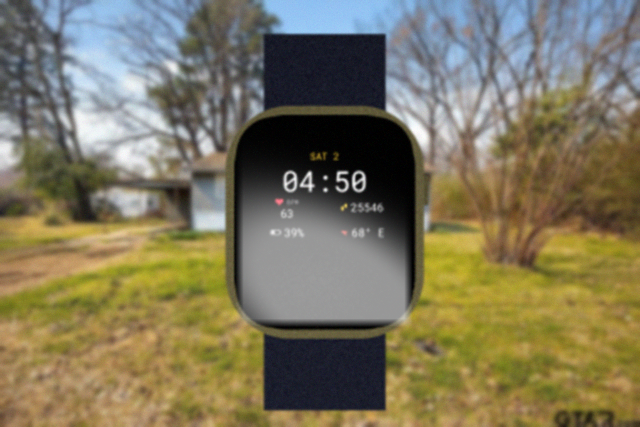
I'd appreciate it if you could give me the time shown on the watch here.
4:50
